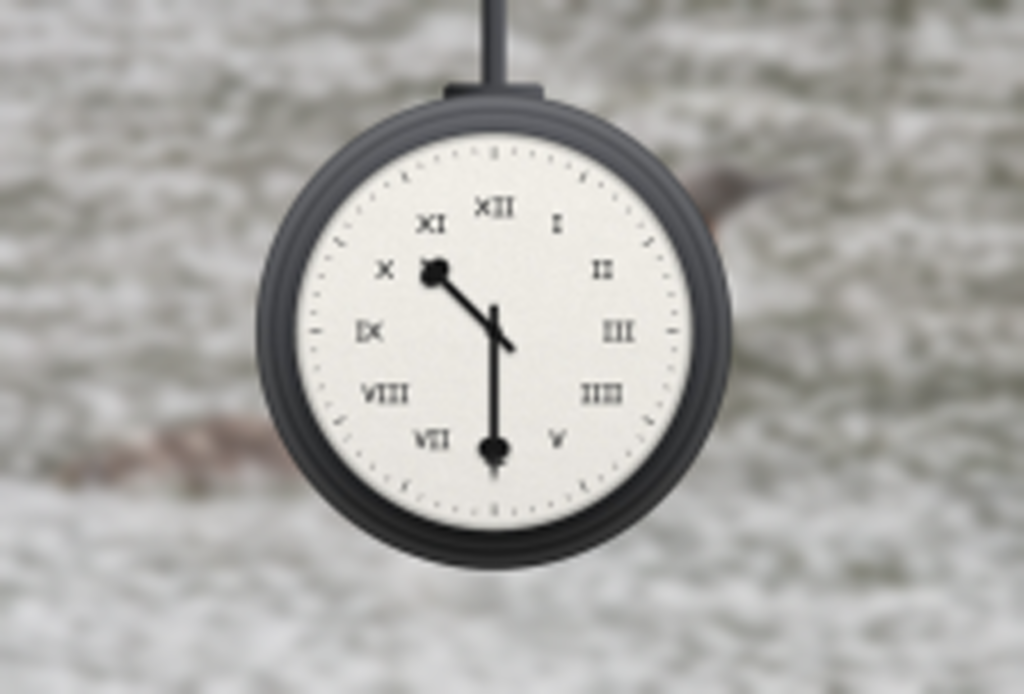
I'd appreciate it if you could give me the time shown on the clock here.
10:30
